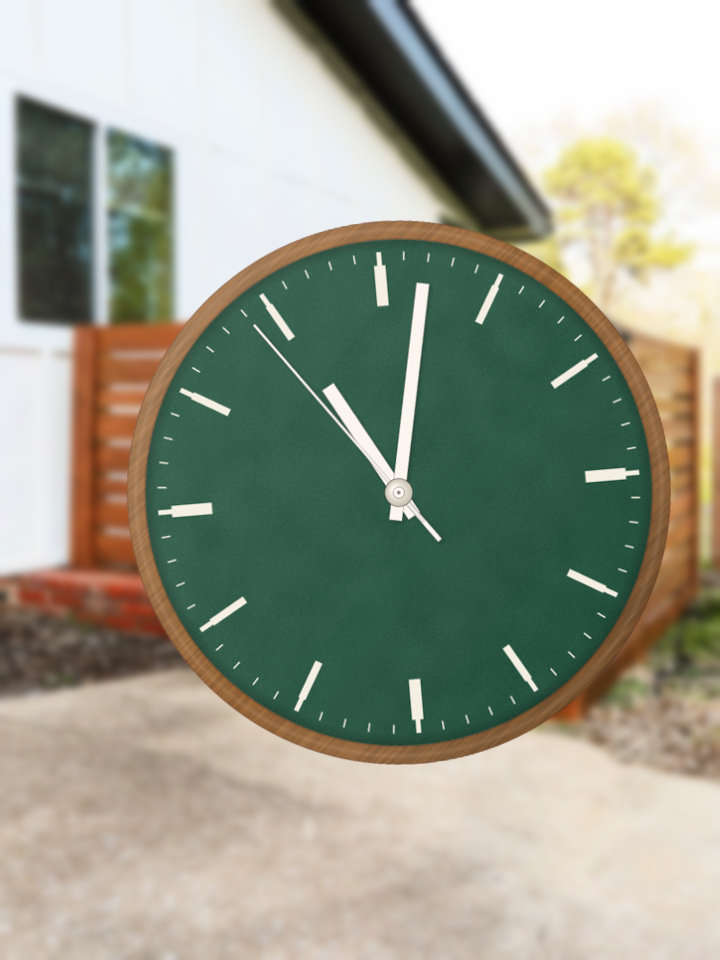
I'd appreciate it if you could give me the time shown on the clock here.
11:01:54
